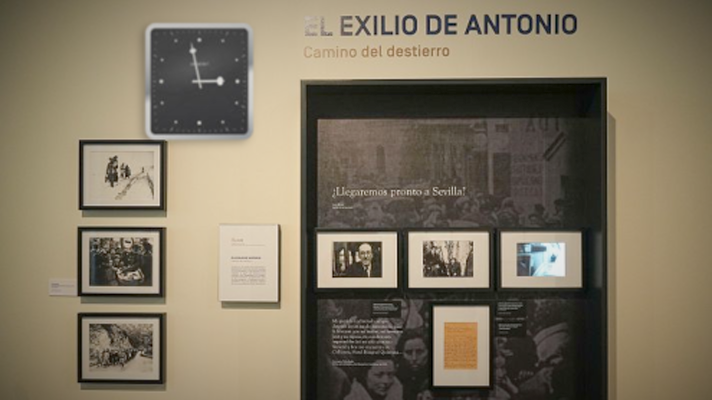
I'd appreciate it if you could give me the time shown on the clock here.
2:58
